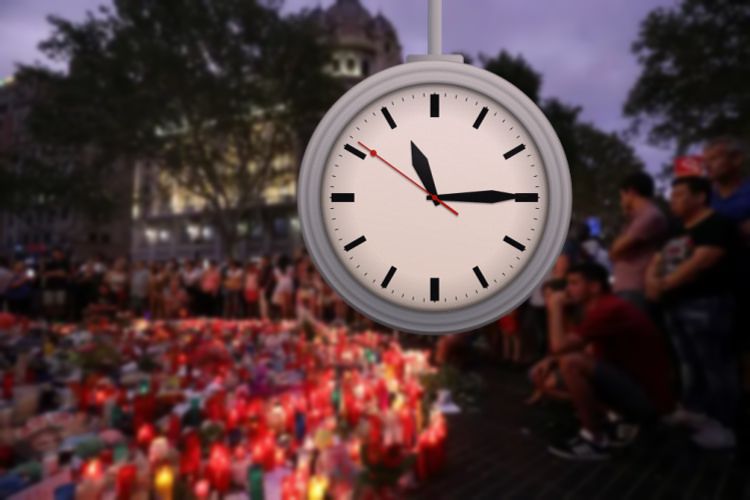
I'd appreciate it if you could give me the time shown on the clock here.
11:14:51
